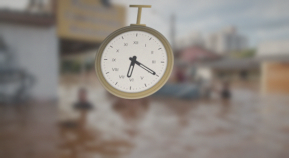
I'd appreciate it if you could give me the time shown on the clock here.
6:20
